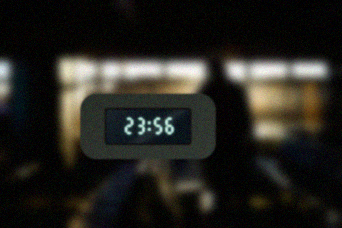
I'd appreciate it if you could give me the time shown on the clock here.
23:56
